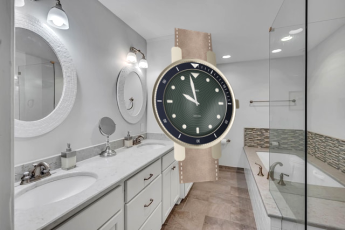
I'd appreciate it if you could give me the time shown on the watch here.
9:58
